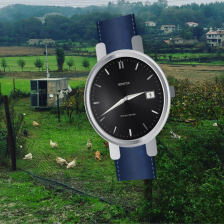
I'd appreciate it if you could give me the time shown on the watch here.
2:41
